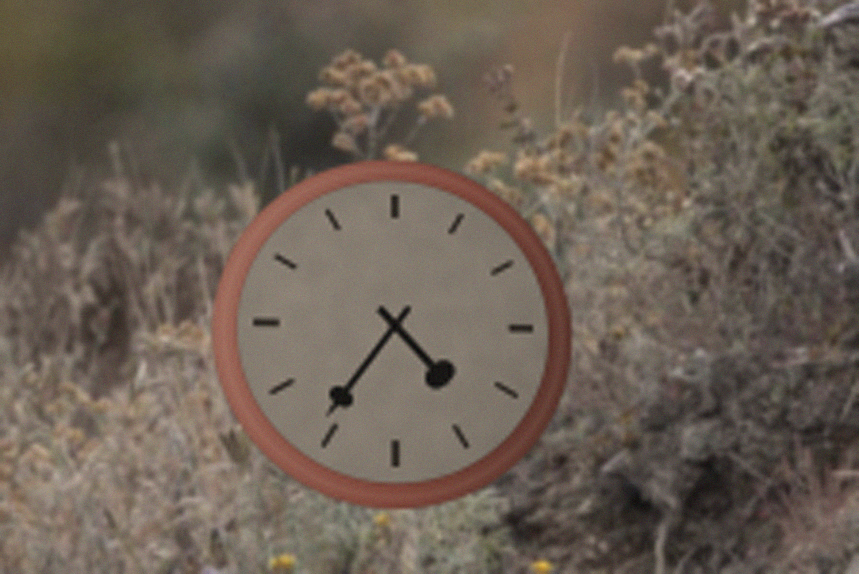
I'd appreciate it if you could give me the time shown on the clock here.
4:36
